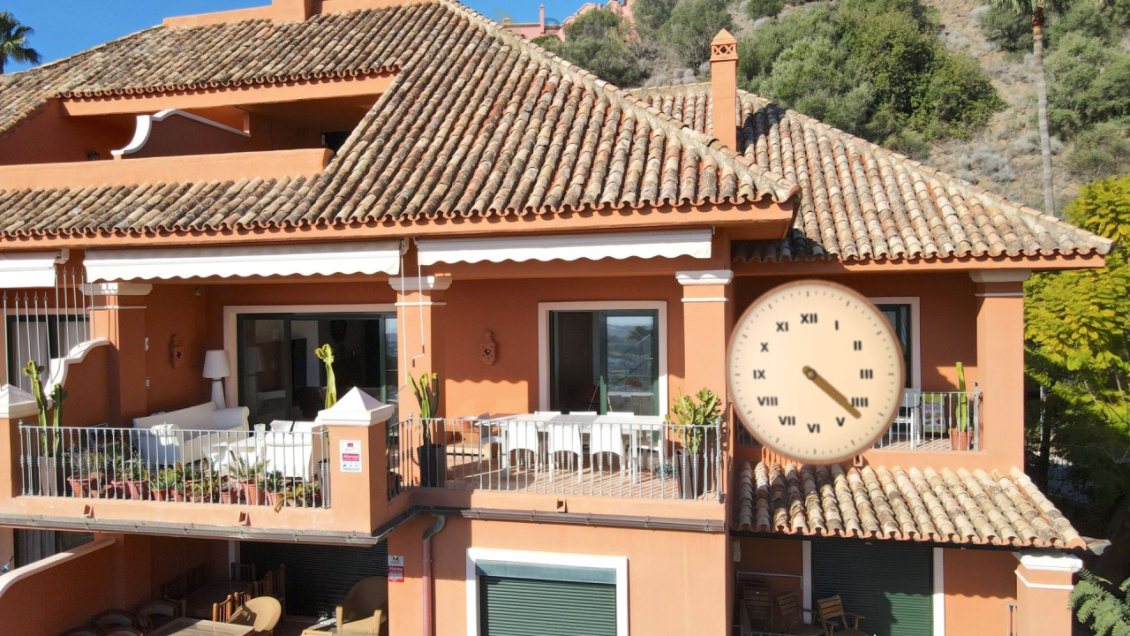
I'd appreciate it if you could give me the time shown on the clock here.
4:22
